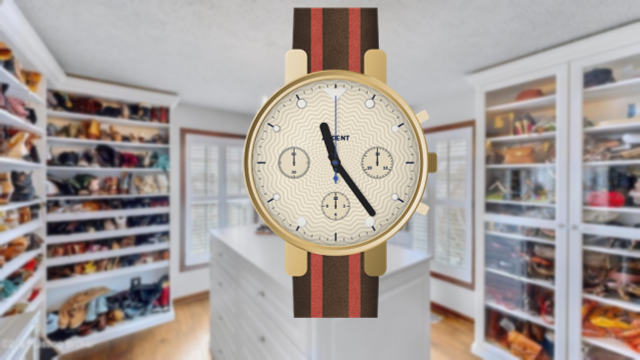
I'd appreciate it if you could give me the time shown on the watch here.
11:24
